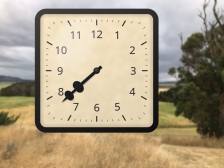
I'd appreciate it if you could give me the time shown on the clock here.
7:38
